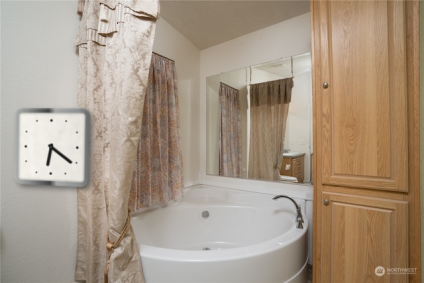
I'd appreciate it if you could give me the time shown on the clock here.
6:21
